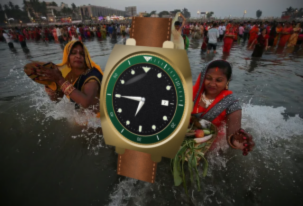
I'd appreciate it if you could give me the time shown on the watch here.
6:45
